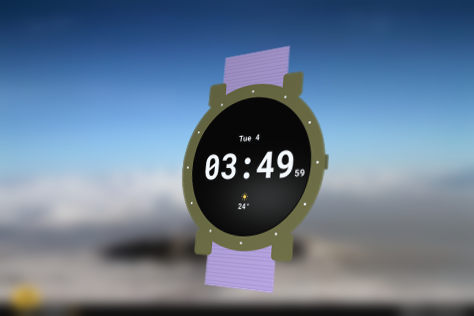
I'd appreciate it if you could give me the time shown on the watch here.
3:49:59
